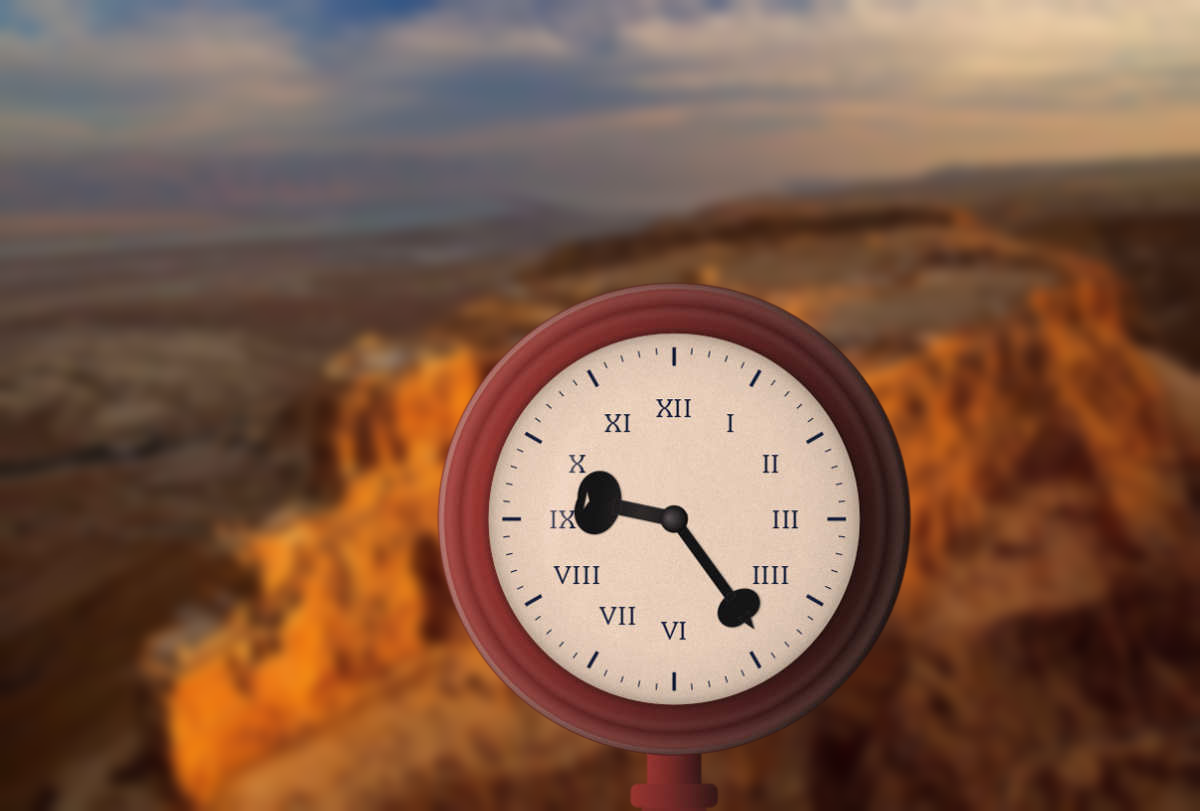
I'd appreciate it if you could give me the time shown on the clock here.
9:24
